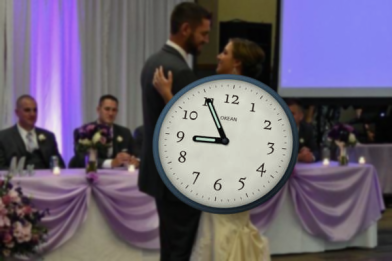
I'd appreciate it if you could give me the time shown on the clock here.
8:55
